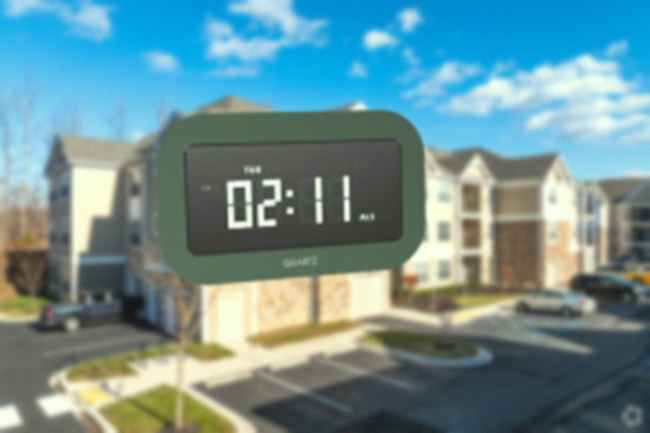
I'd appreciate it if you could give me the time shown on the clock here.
2:11
